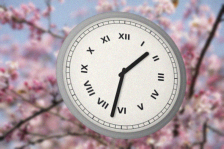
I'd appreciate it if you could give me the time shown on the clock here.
1:32
